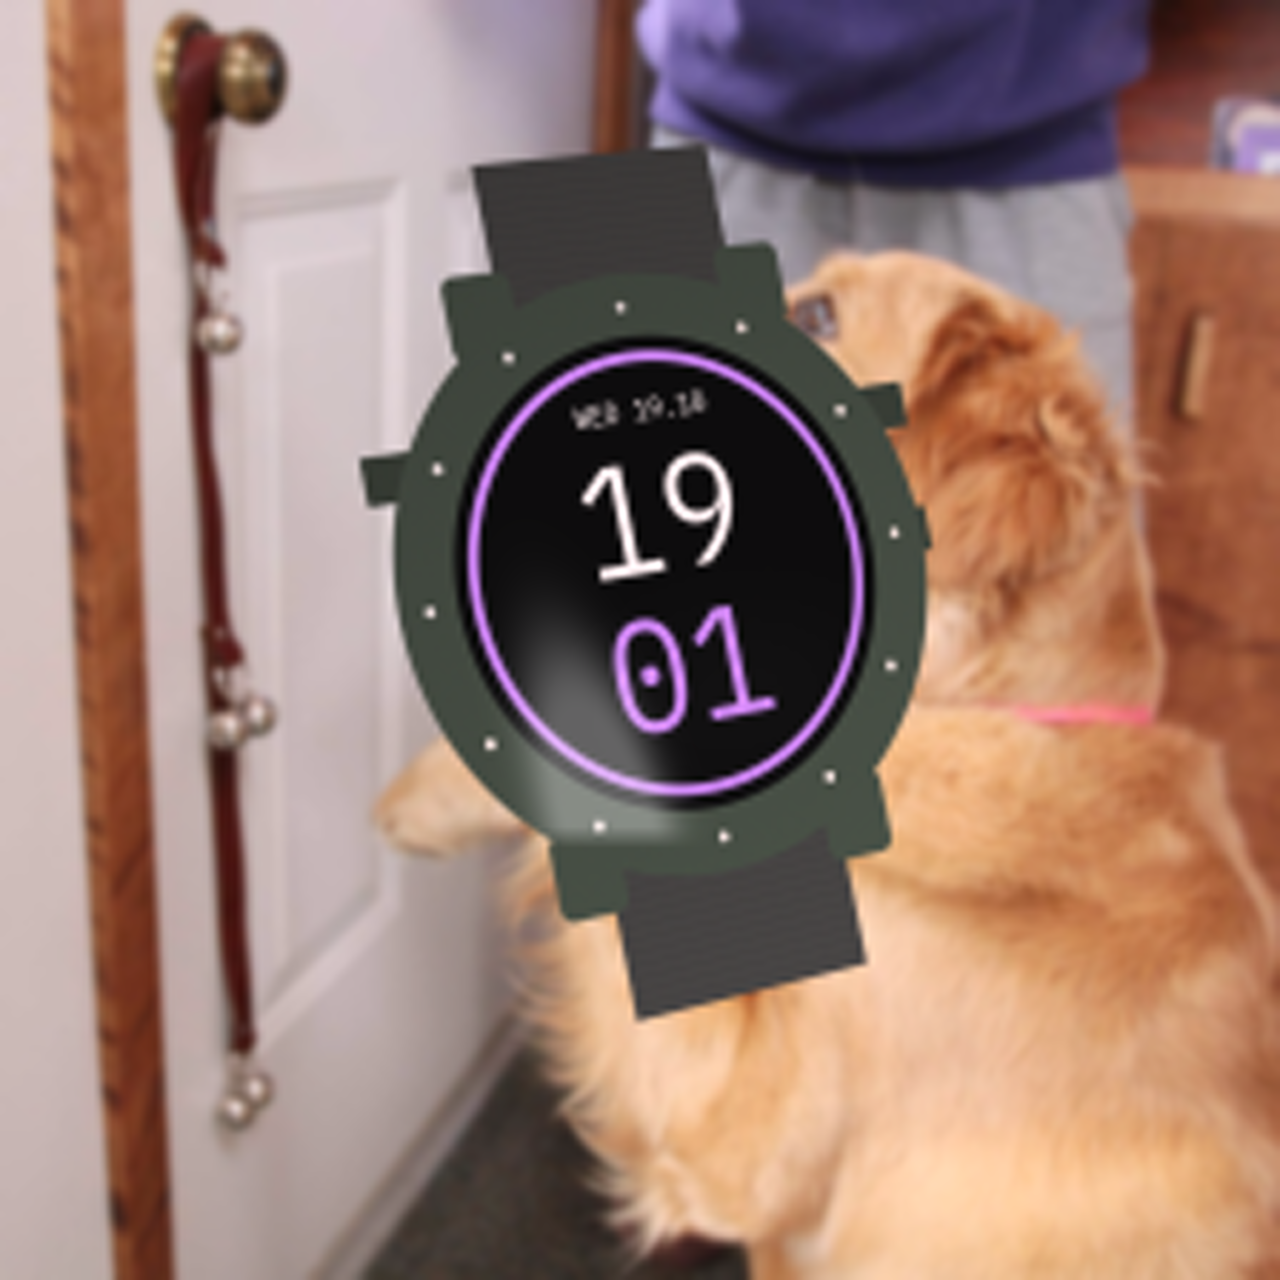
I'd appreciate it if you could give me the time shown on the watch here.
19:01
